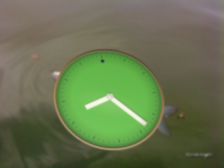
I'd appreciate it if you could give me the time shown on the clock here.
8:23
